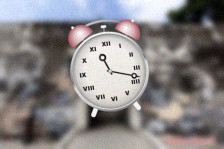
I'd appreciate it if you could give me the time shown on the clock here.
11:18
